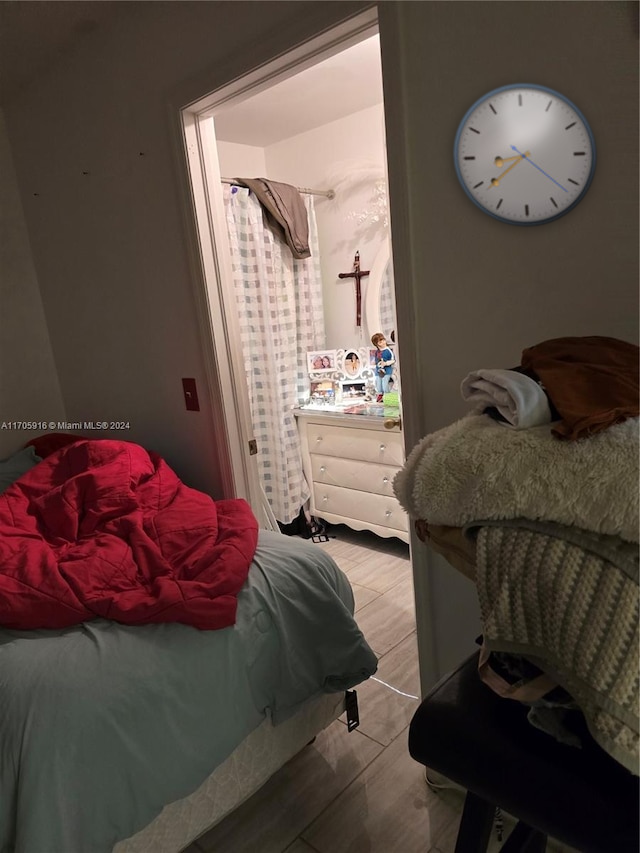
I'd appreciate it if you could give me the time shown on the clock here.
8:38:22
